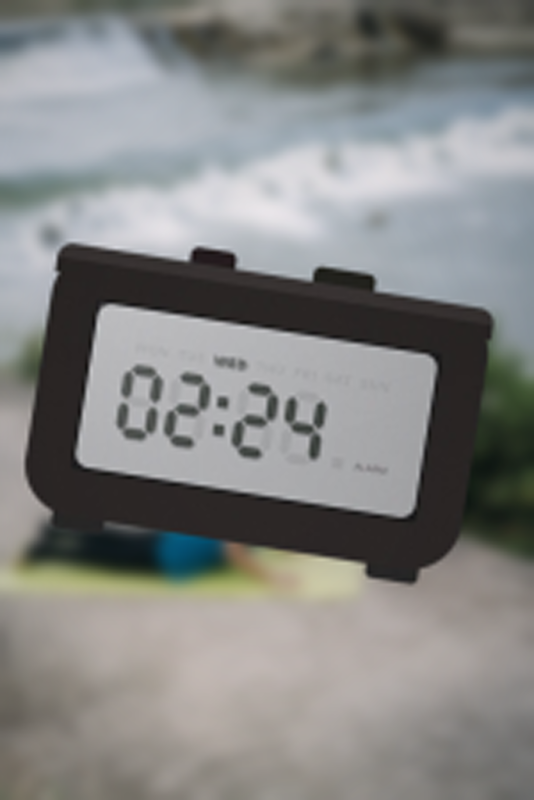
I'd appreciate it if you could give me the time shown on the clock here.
2:24
